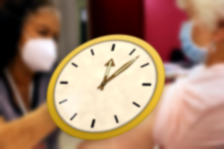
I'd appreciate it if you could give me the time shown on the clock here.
12:07
